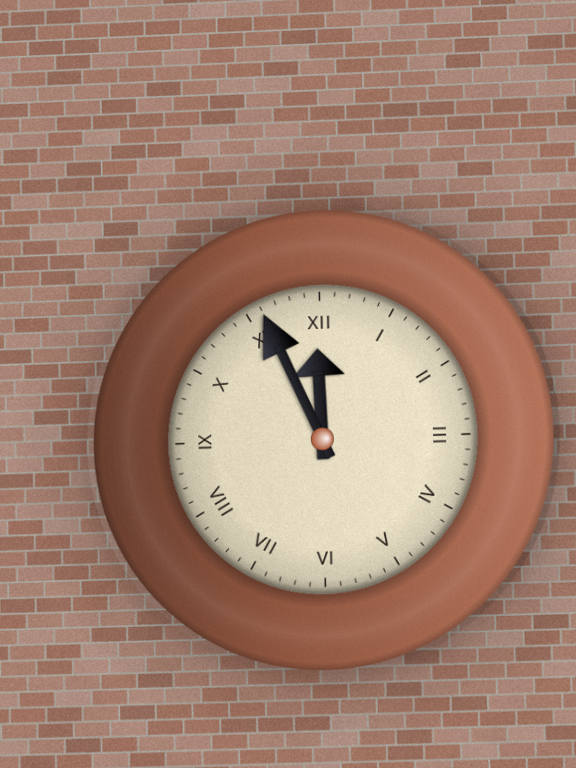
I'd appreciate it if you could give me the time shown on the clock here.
11:56
